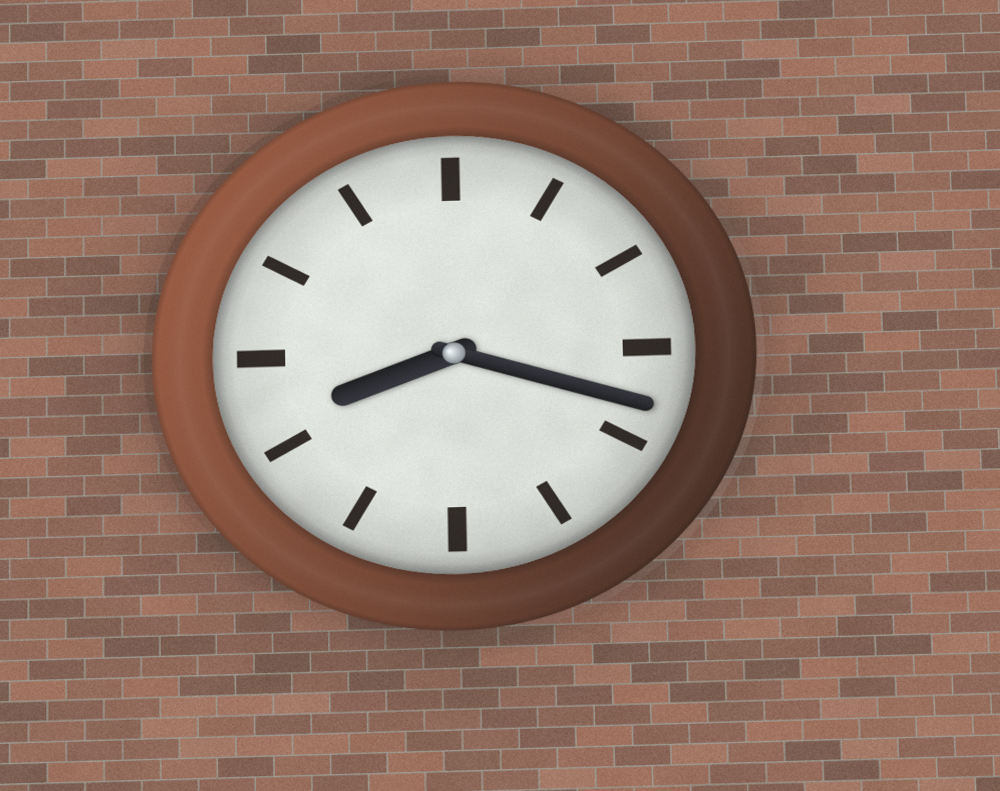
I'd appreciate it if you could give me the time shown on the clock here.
8:18
